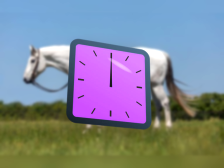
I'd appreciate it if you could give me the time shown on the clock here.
12:00
